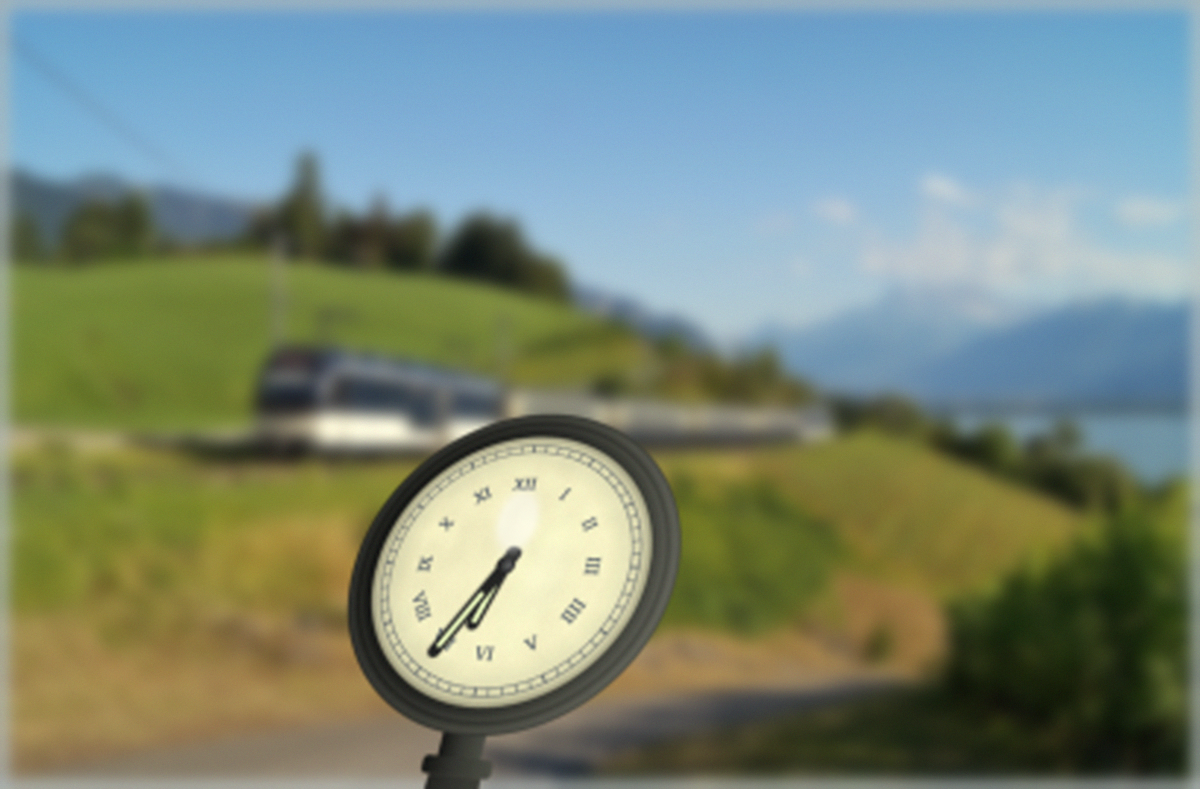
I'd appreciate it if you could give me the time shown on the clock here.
6:35
